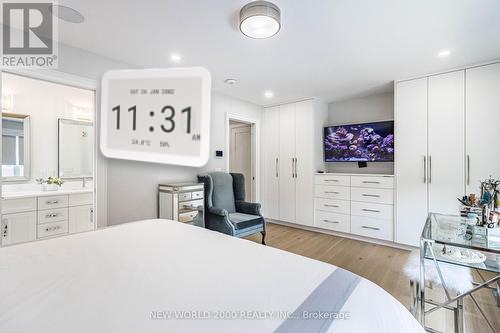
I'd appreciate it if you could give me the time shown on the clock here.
11:31
